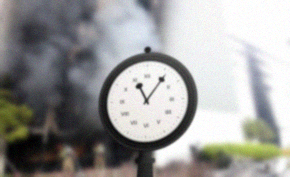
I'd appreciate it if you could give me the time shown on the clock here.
11:06
